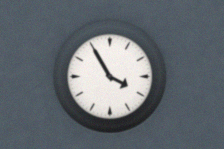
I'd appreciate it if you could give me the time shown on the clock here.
3:55
